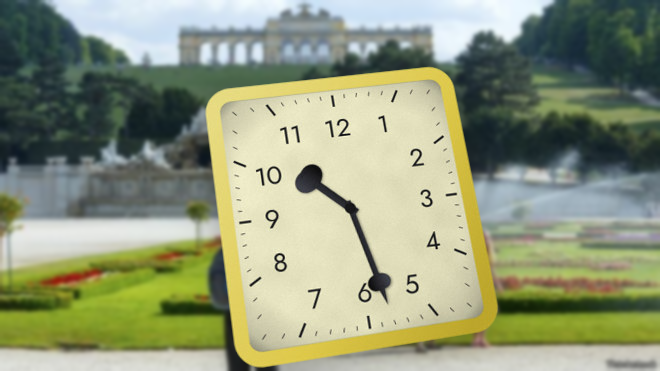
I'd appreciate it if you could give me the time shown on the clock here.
10:28
